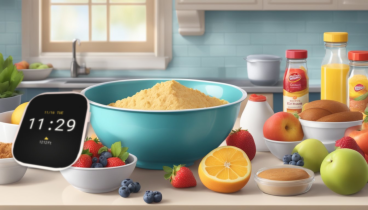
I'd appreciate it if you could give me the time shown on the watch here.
11:29
